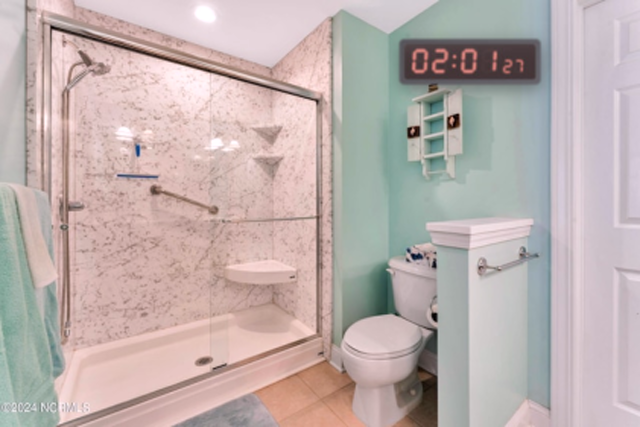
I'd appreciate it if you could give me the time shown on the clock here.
2:01:27
